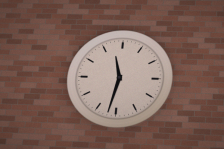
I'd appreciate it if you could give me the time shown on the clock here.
11:32
